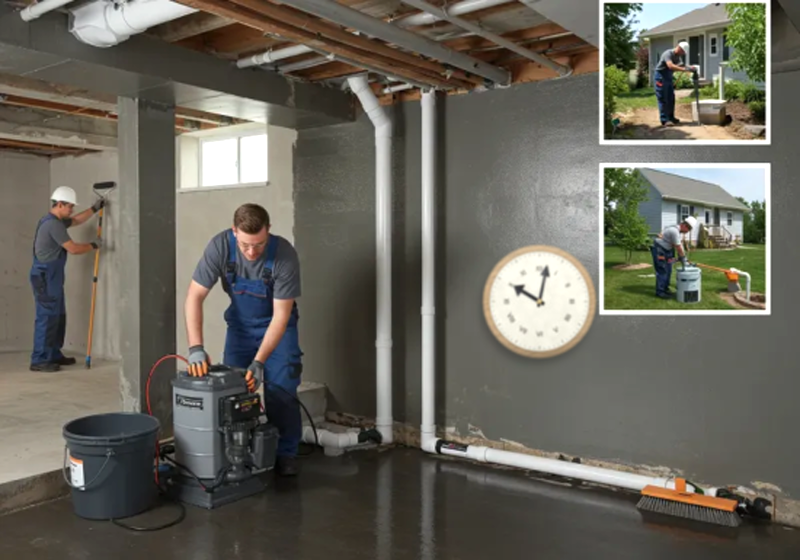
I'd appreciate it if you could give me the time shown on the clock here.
10:02
